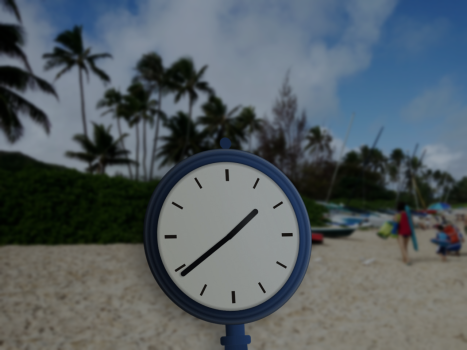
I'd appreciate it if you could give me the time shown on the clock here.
1:39
